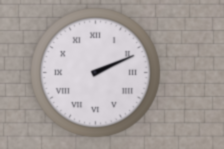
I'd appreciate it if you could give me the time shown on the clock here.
2:11
